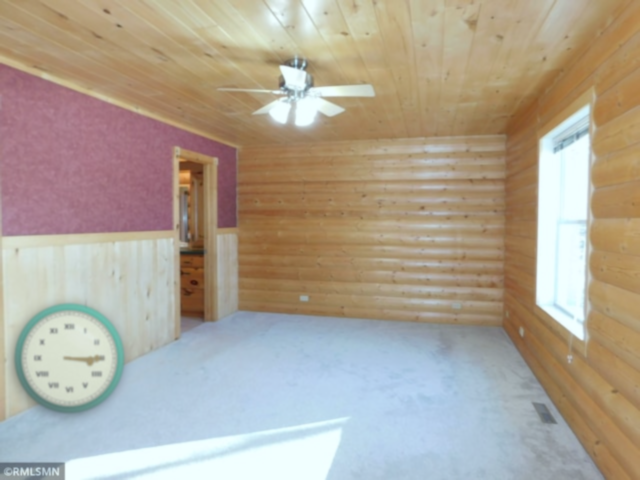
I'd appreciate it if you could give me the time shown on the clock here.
3:15
